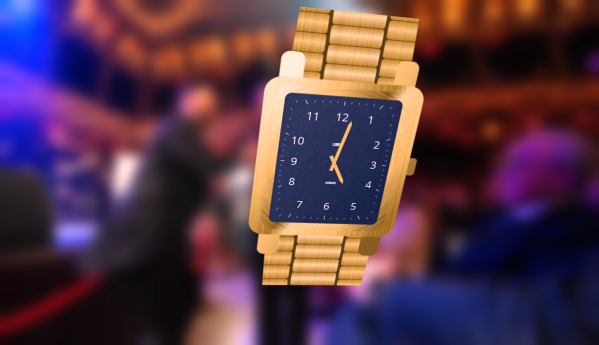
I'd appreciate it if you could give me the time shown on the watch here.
5:02
